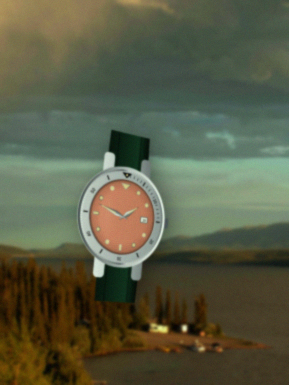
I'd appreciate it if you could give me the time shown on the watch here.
1:48
